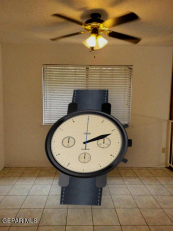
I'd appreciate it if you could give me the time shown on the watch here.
2:11
